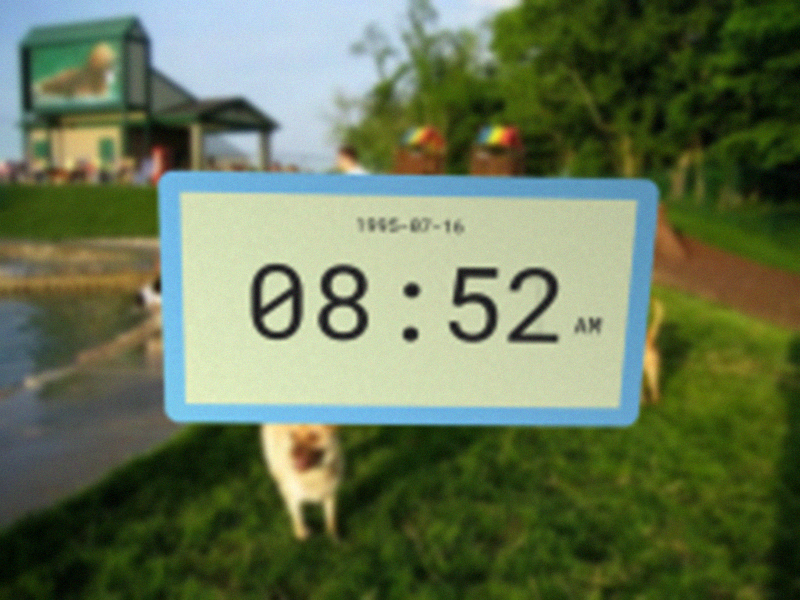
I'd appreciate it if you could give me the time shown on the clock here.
8:52
